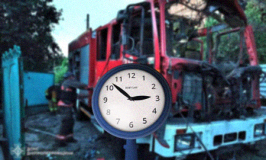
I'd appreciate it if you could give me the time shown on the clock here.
2:52
